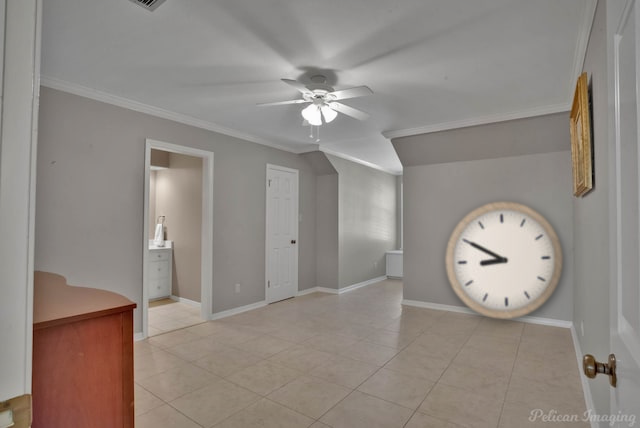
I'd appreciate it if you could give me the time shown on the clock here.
8:50
